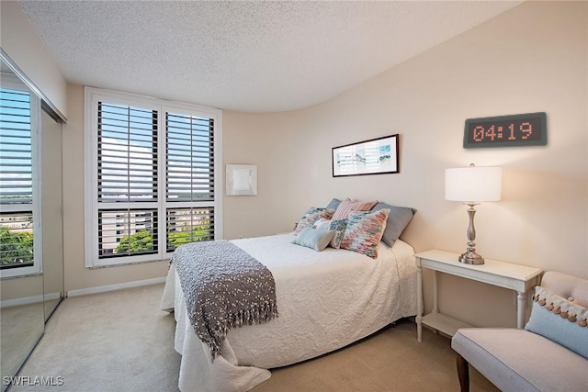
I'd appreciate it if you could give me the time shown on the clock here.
4:19
